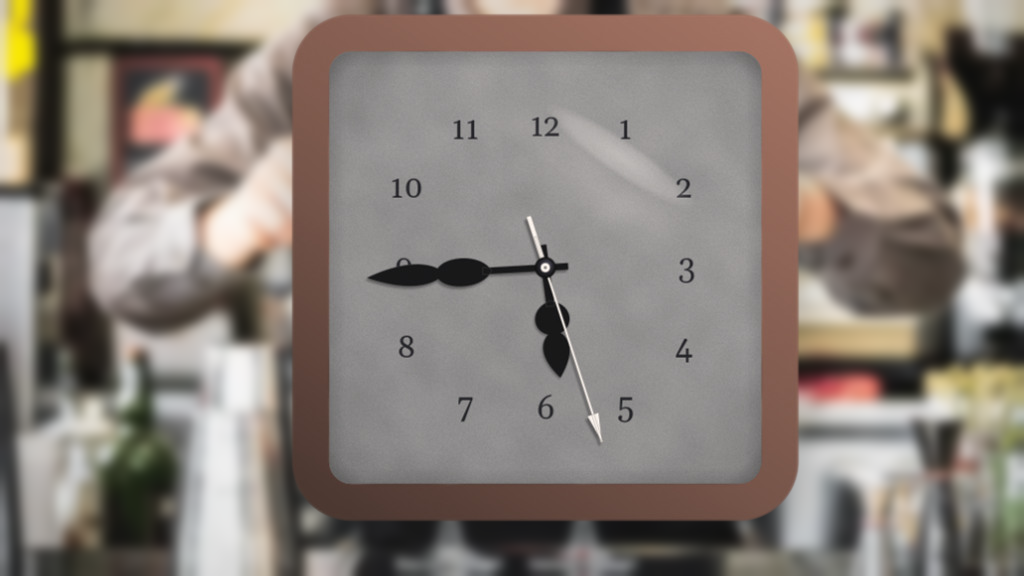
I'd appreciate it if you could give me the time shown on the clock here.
5:44:27
